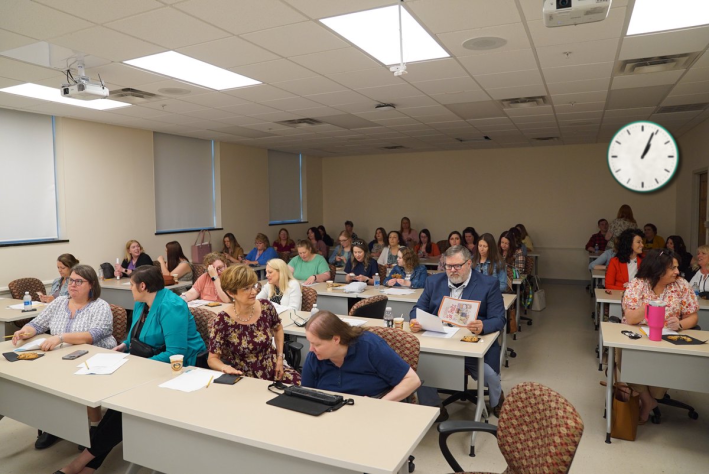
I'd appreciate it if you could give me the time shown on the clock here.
1:04
